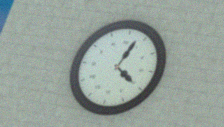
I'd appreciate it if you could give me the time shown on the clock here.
4:03
